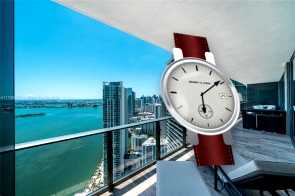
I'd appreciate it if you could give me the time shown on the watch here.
6:09
